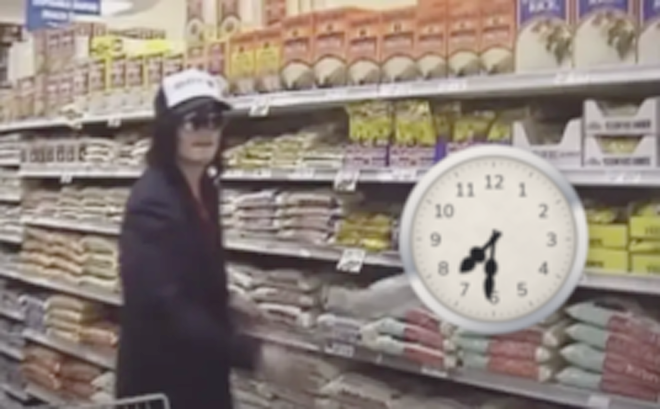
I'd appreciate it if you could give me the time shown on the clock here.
7:31
